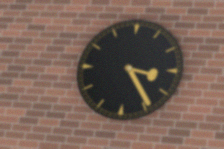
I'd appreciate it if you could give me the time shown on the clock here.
3:24
